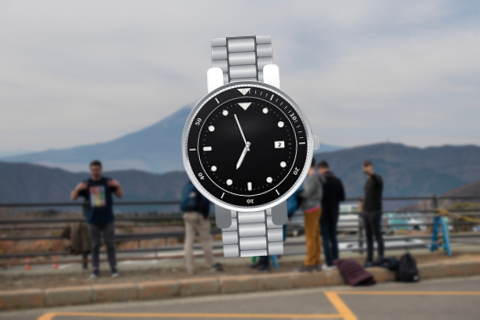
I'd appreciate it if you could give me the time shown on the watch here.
6:57
